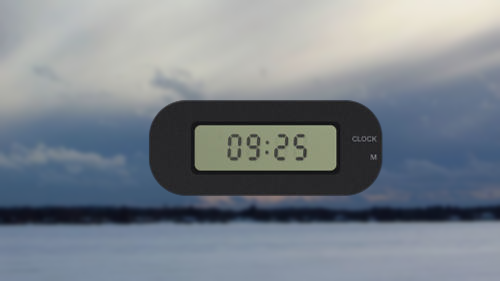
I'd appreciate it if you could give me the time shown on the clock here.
9:25
